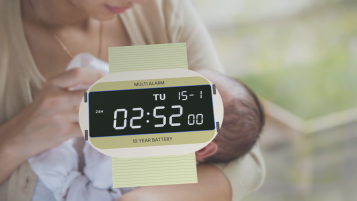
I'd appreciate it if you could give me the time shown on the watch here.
2:52:00
